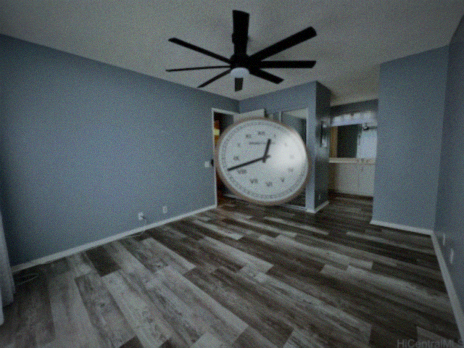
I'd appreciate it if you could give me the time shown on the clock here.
12:42
